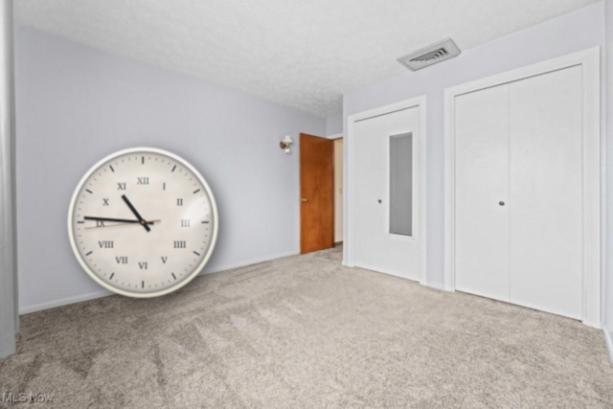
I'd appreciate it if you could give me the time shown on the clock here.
10:45:44
